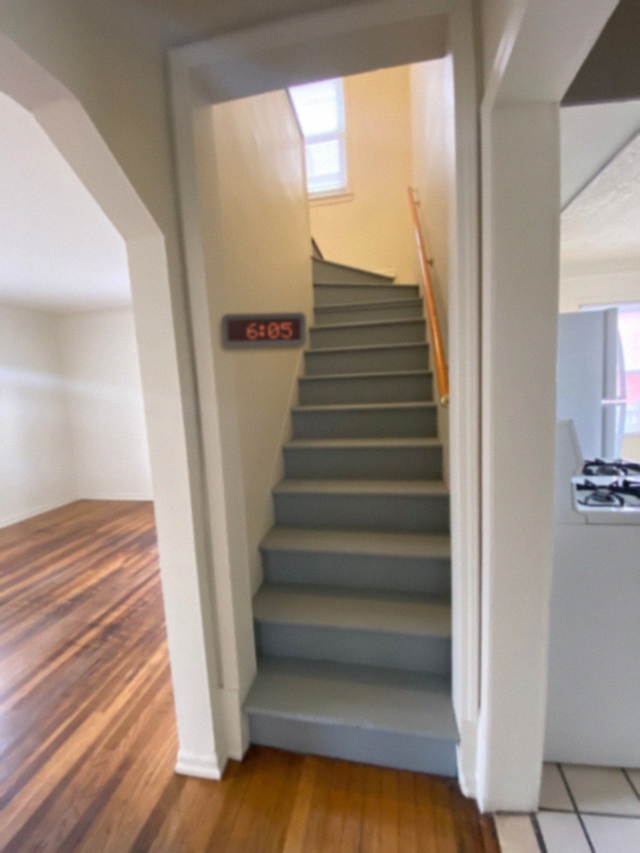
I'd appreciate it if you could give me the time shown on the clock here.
6:05
